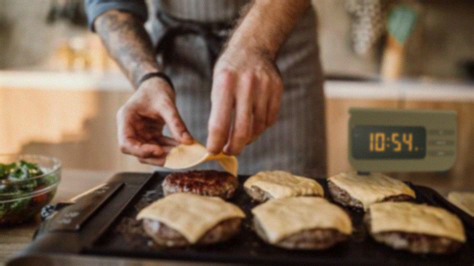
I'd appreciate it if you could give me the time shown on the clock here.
10:54
